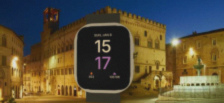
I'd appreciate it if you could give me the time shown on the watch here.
15:17
